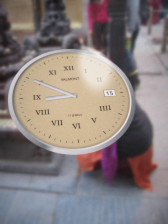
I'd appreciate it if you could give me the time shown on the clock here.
8:50
